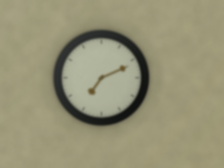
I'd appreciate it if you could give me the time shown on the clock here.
7:11
